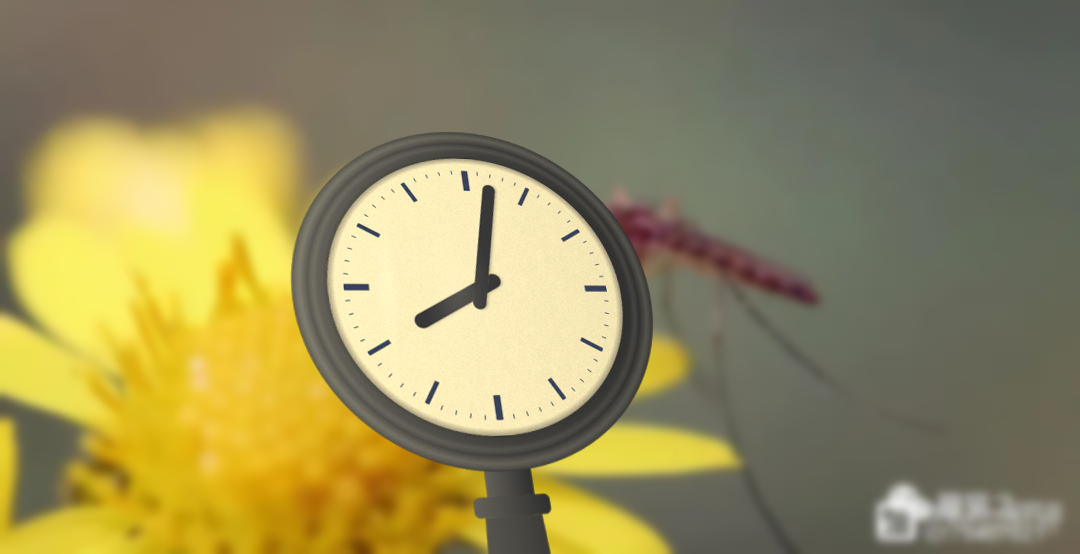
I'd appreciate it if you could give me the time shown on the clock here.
8:02
